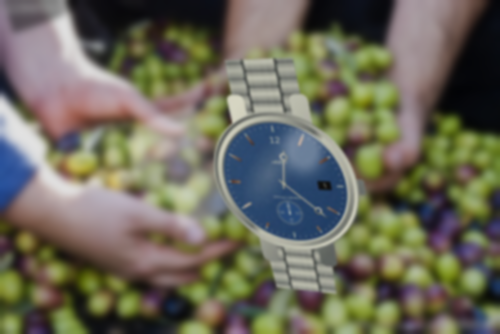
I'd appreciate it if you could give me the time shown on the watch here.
12:22
